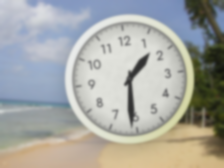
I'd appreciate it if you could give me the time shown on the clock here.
1:31
